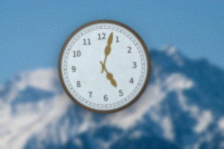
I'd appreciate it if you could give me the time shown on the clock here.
5:03
